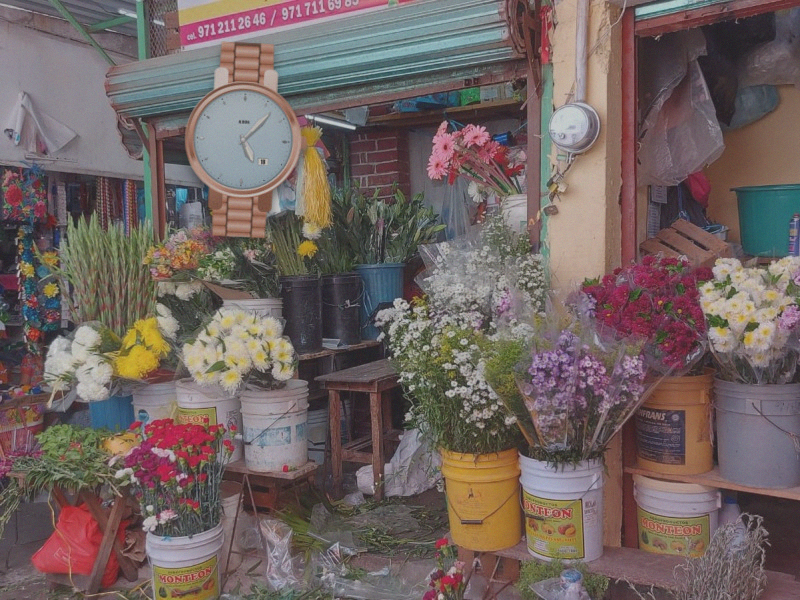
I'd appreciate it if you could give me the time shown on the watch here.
5:07
